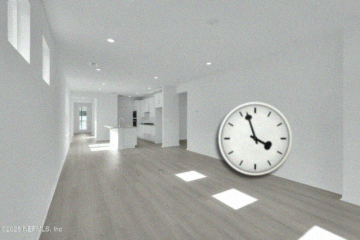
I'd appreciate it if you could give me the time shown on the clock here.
3:57
